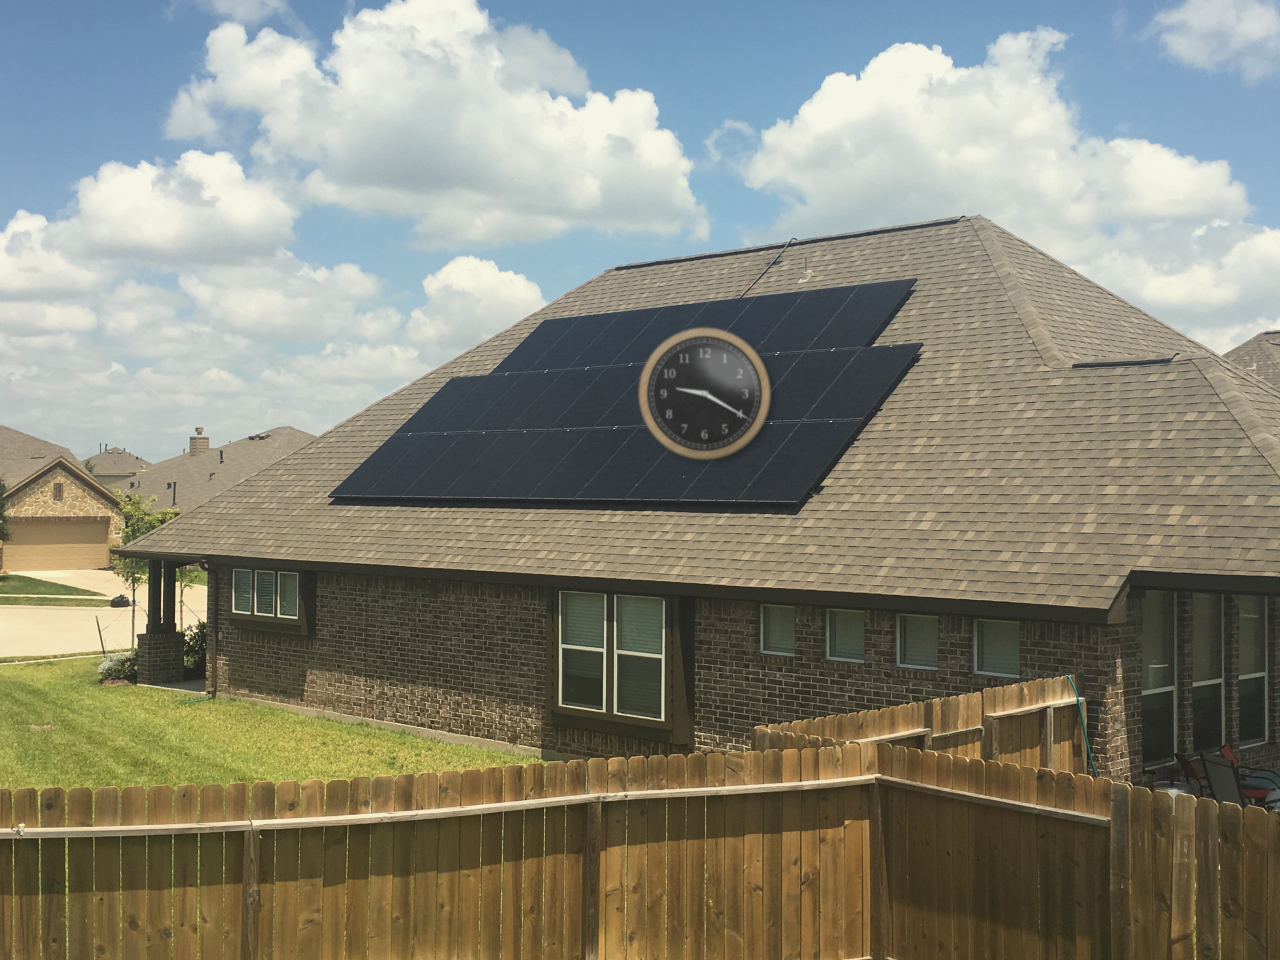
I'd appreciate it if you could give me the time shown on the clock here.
9:20
